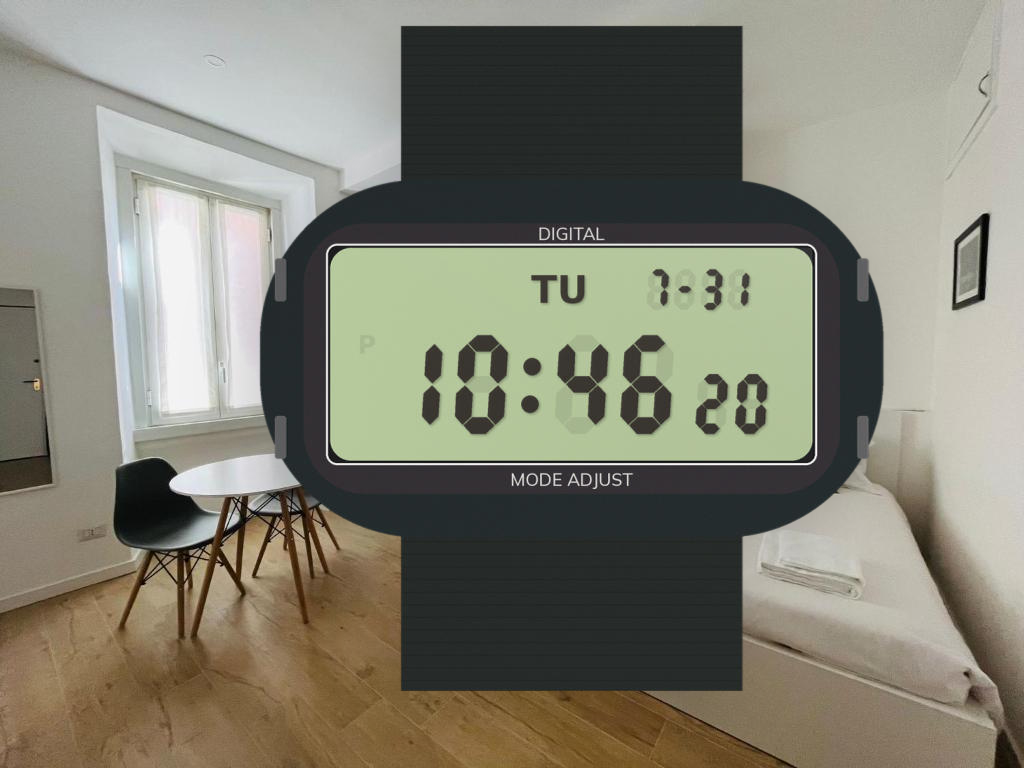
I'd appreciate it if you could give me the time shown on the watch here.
10:46:20
